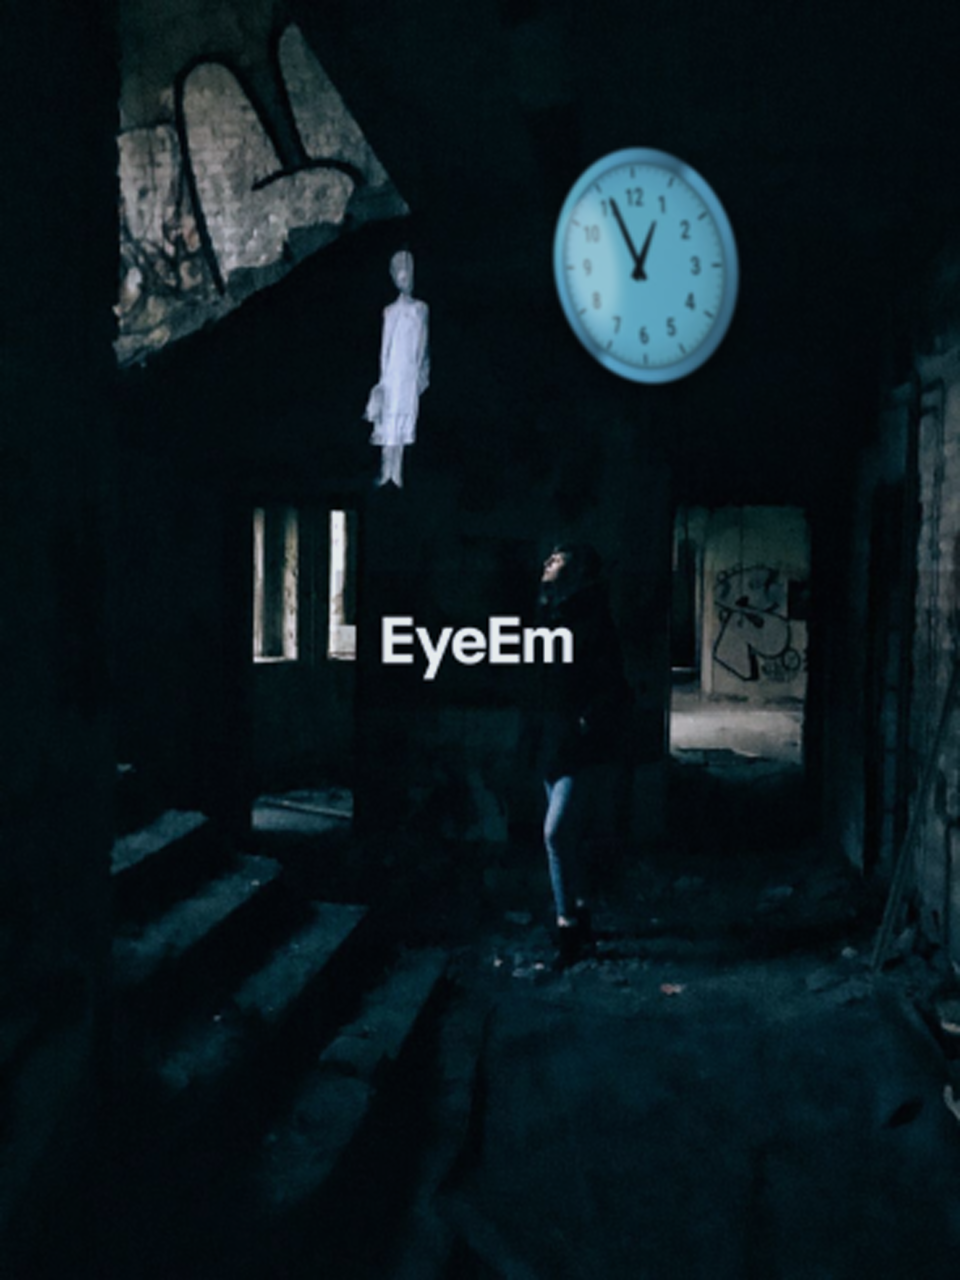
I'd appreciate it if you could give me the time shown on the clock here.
12:56
